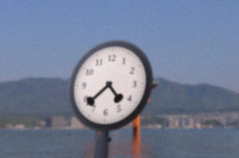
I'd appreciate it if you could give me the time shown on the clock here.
4:38
